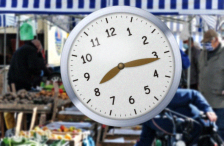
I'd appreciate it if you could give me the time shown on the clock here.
8:16
